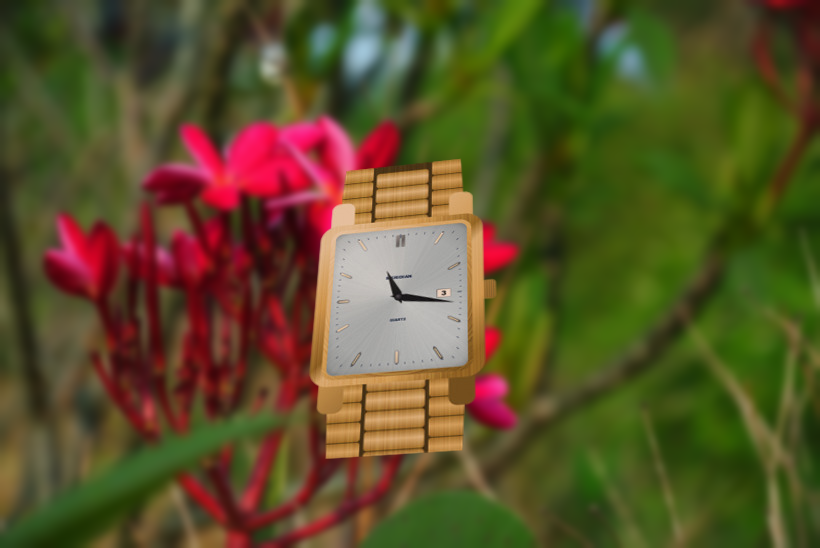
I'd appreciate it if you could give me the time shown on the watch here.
11:17
